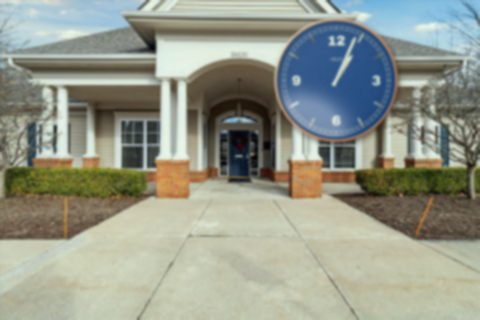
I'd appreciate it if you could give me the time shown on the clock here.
1:04
